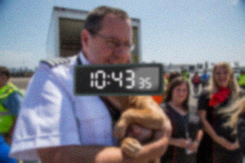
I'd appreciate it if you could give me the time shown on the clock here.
10:43
